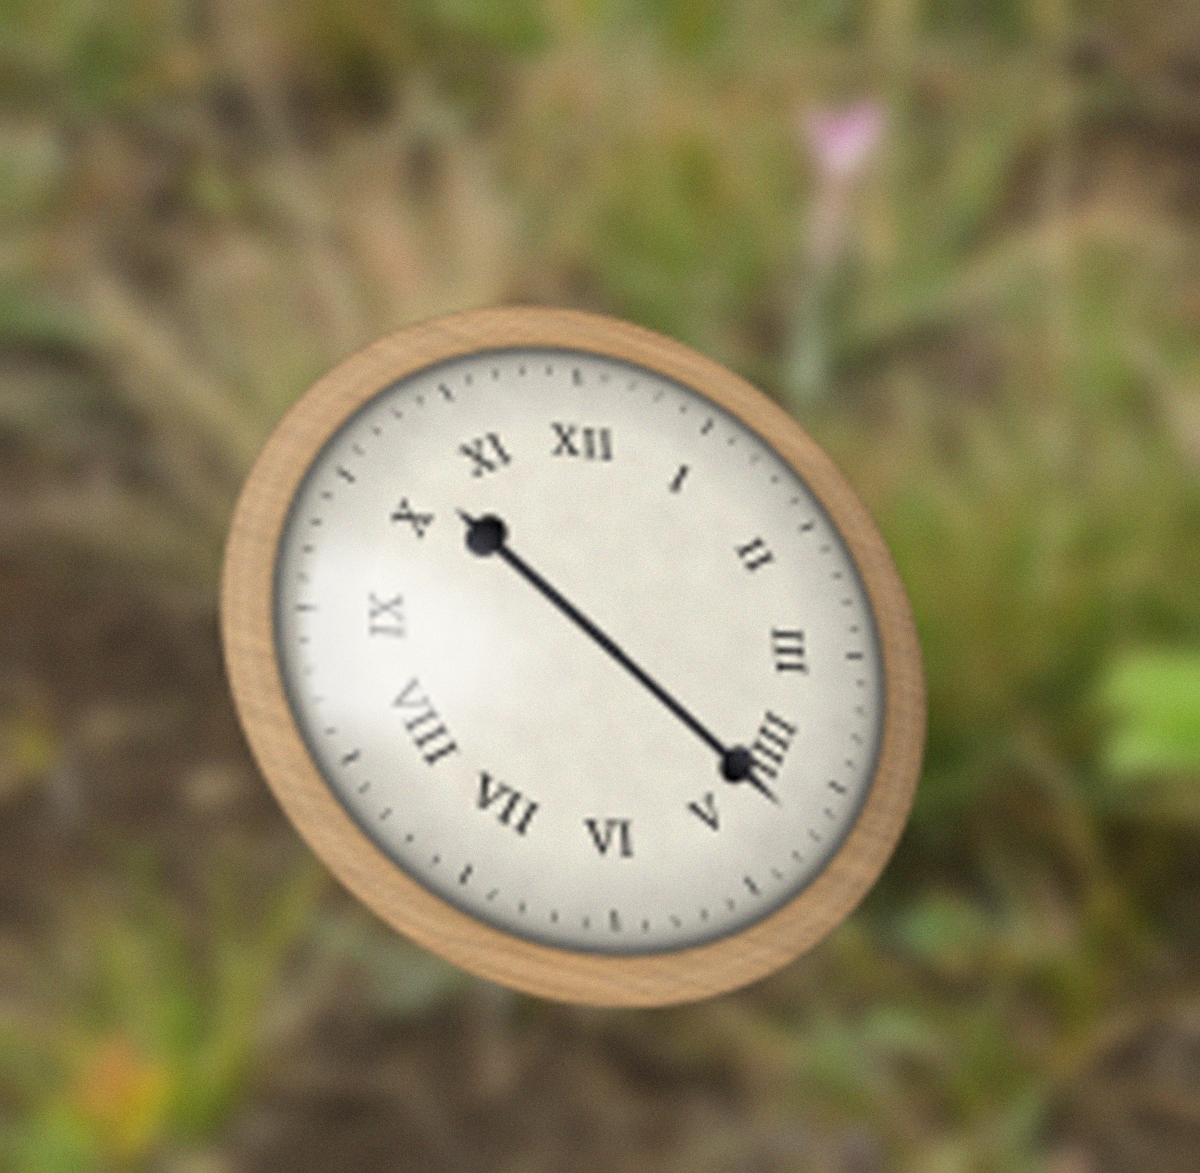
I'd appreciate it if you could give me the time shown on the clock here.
10:22
